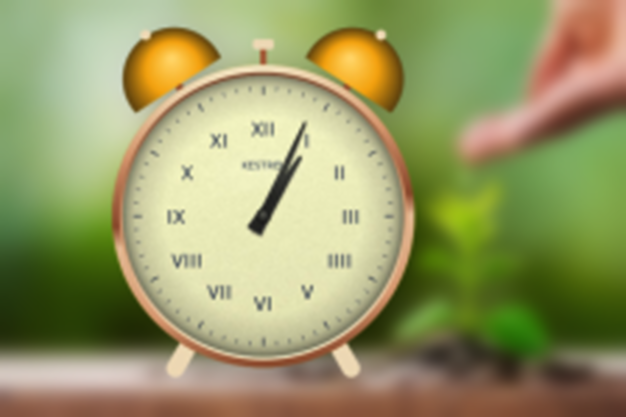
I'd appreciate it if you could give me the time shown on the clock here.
1:04
